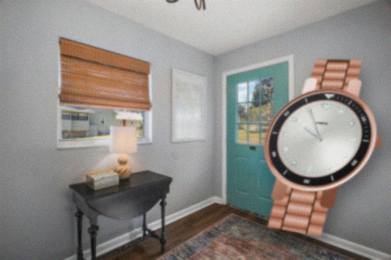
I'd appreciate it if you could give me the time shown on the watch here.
9:55
